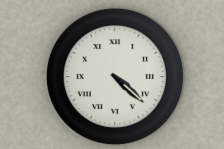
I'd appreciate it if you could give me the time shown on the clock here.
4:22
